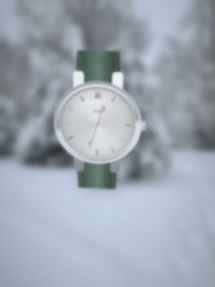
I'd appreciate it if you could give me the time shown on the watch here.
12:33
